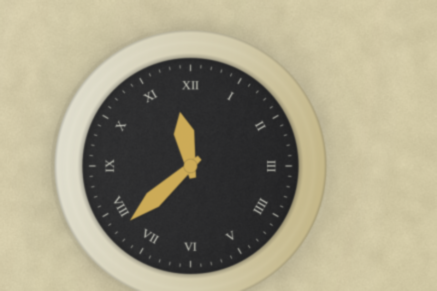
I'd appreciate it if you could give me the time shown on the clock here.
11:38
